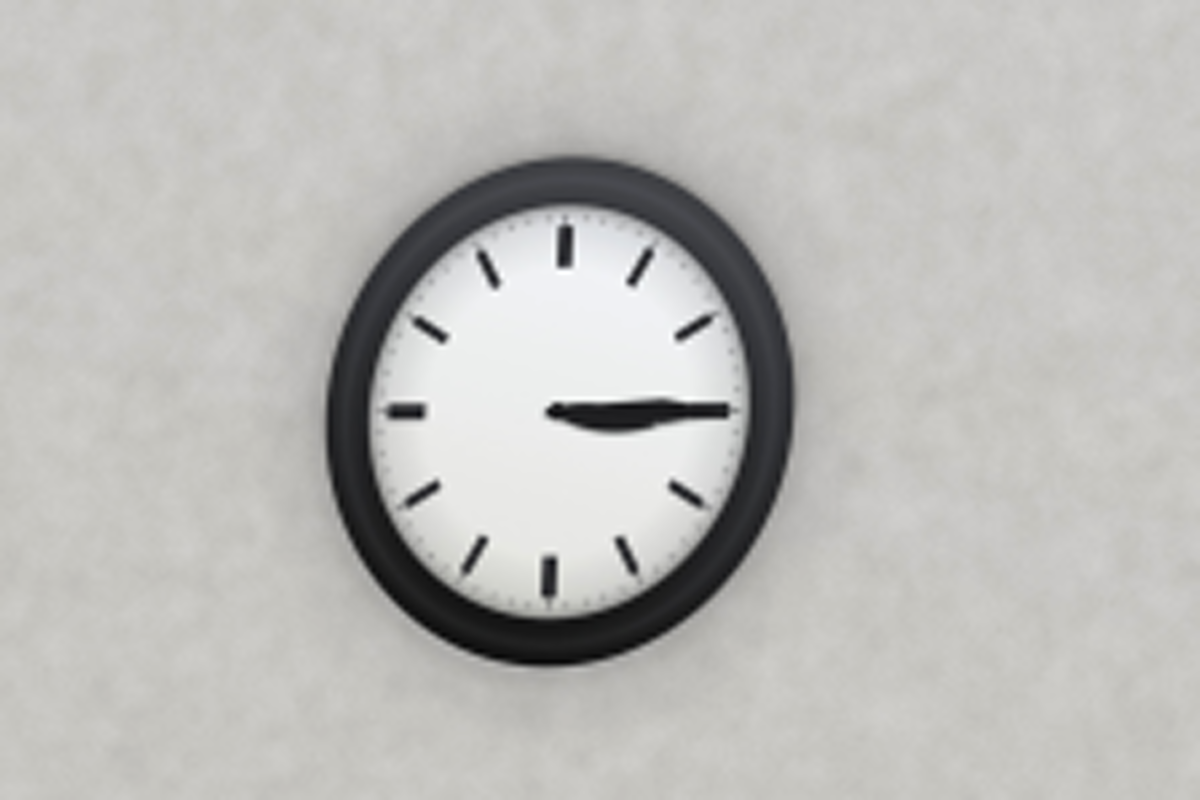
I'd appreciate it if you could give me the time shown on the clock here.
3:15
